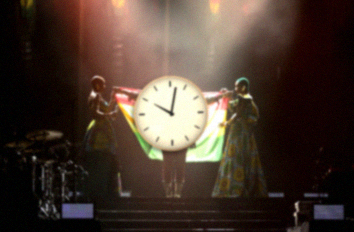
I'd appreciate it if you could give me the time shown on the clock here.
10:02
